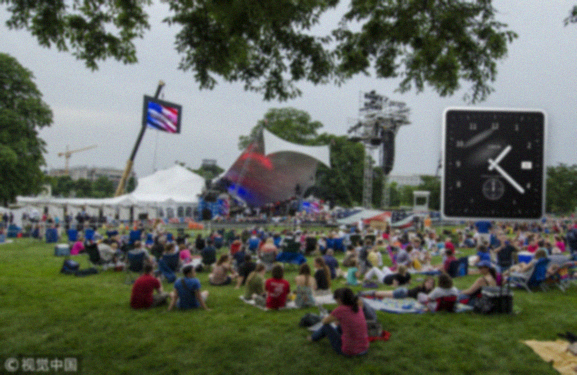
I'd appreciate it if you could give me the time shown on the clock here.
1:22
